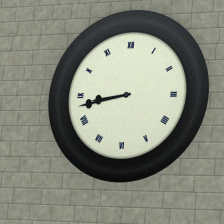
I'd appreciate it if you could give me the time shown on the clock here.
8:43
